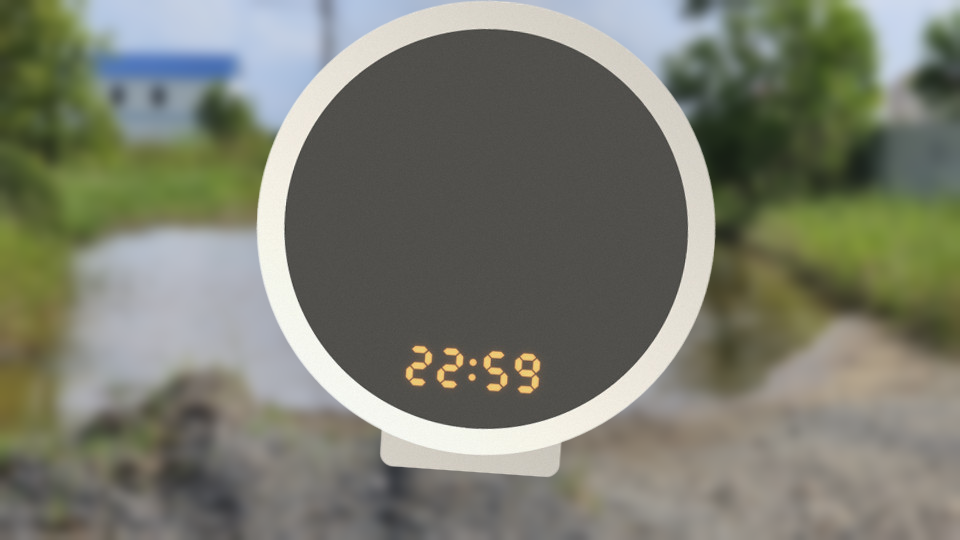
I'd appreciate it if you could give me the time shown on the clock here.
22:59
